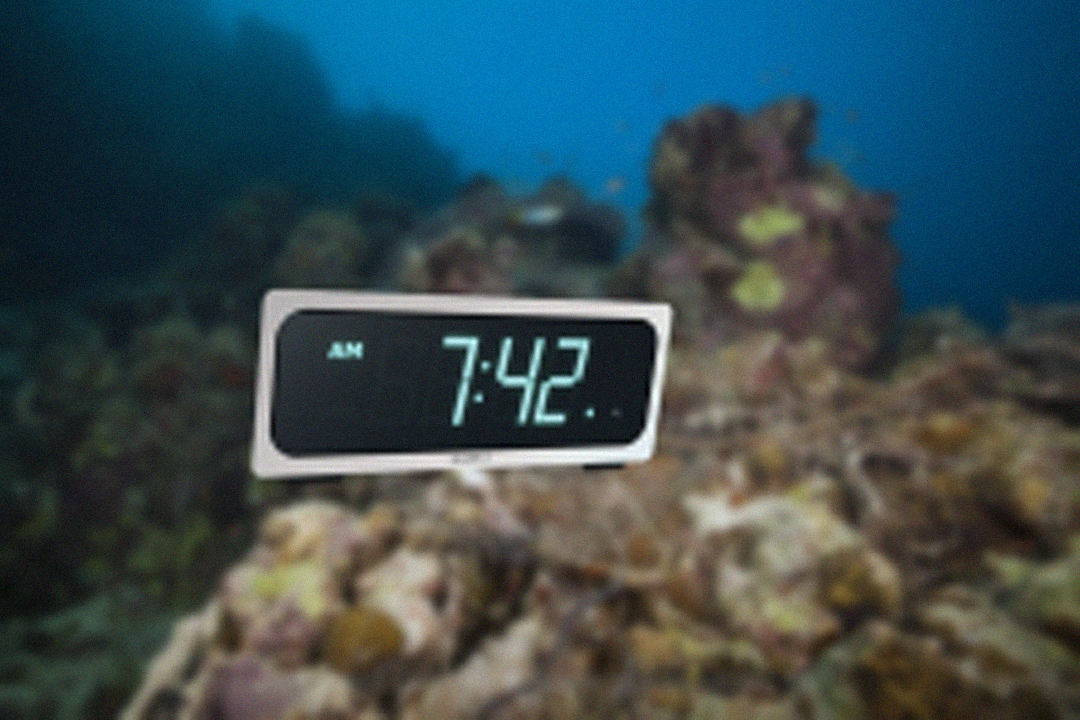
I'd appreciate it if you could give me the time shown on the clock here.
7:42
